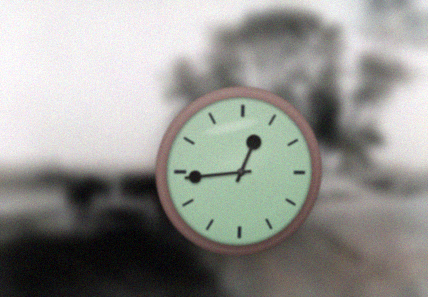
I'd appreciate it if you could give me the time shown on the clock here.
12:44
